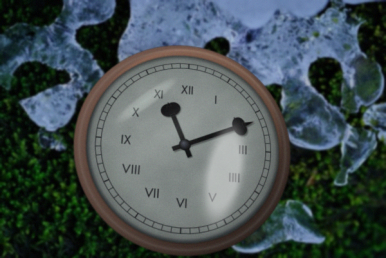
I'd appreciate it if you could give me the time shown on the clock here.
11:11
